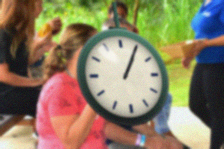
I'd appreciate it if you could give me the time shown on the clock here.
1:05
